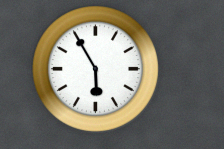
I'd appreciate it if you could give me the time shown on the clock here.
5:55
